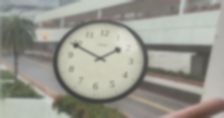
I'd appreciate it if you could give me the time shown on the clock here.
1:49
